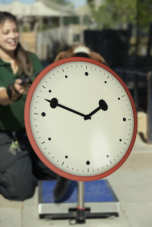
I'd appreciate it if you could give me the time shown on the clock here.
1:48
